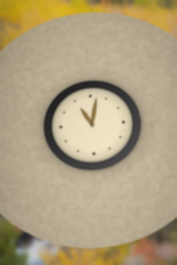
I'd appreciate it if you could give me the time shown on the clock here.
11:02
